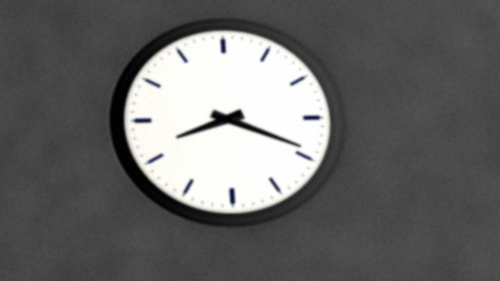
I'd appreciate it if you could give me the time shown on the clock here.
8:19
